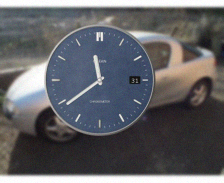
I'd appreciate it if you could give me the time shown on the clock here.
11:39
